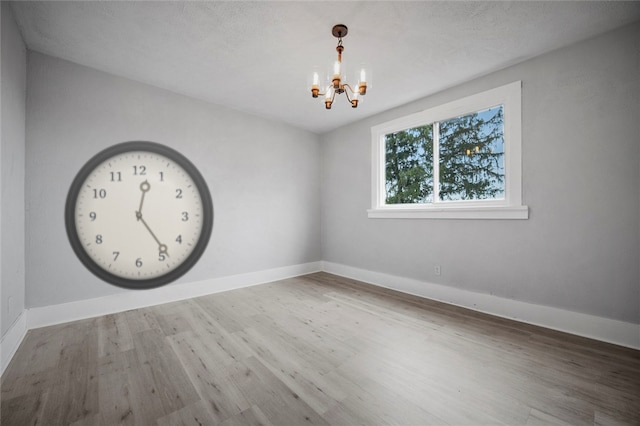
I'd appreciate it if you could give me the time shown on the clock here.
12:24
